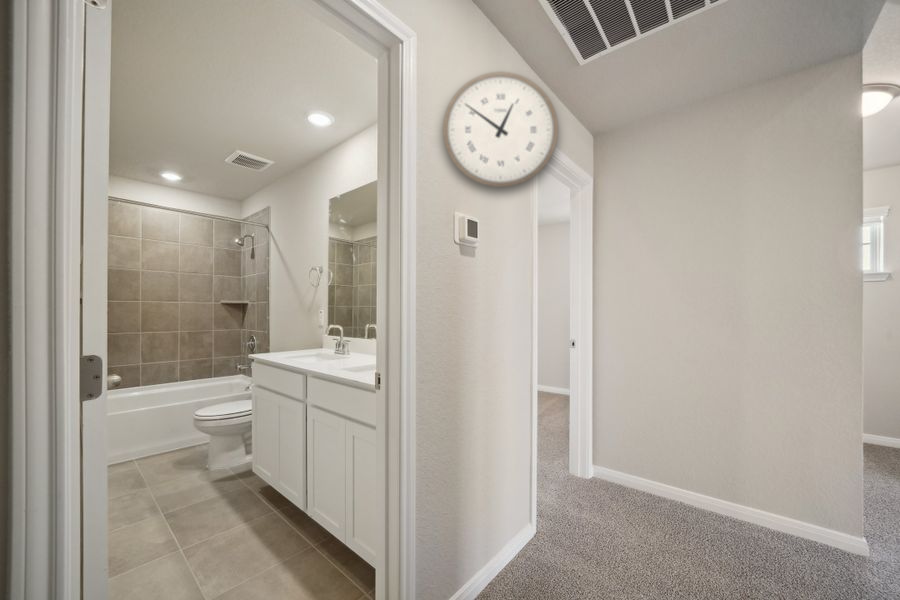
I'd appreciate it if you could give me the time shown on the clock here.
12:51
